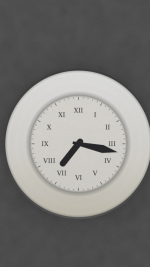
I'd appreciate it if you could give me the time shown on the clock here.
7:17
